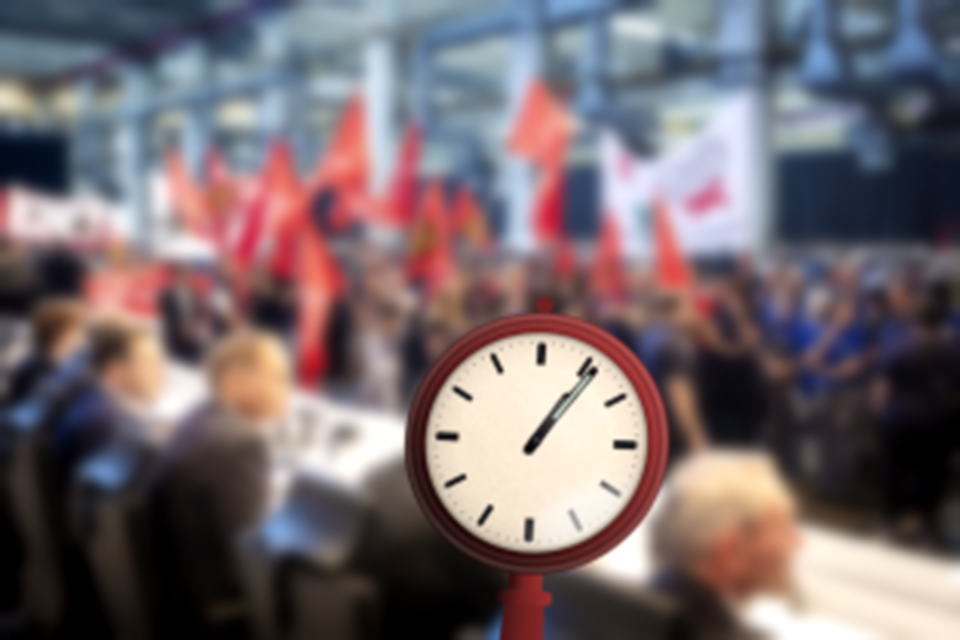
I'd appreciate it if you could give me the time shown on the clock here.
1:06
